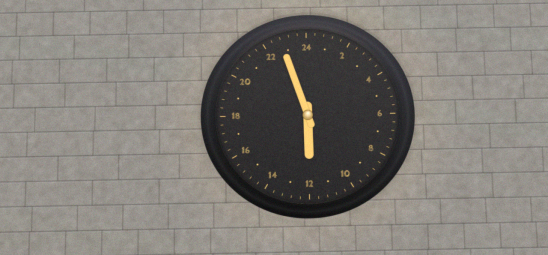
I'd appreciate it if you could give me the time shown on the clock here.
11:57
